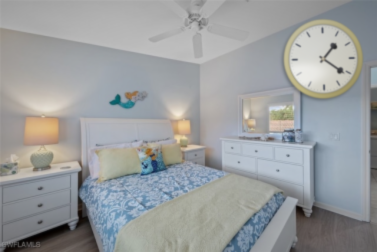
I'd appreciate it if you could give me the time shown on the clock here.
1:21
